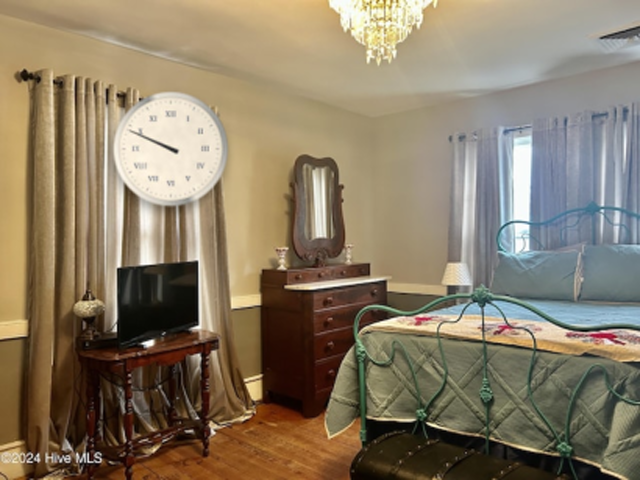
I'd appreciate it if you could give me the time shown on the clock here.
9:49
